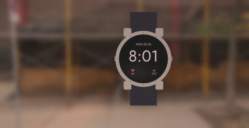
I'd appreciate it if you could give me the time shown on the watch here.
8:01
